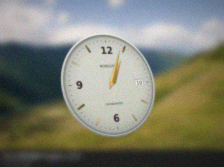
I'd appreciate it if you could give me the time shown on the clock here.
1:04
